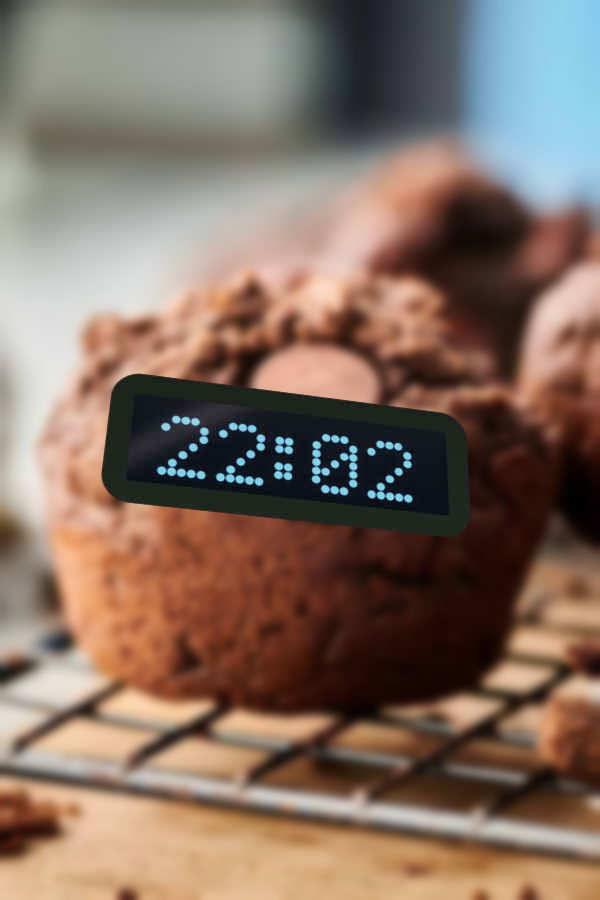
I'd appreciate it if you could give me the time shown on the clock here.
22:02
